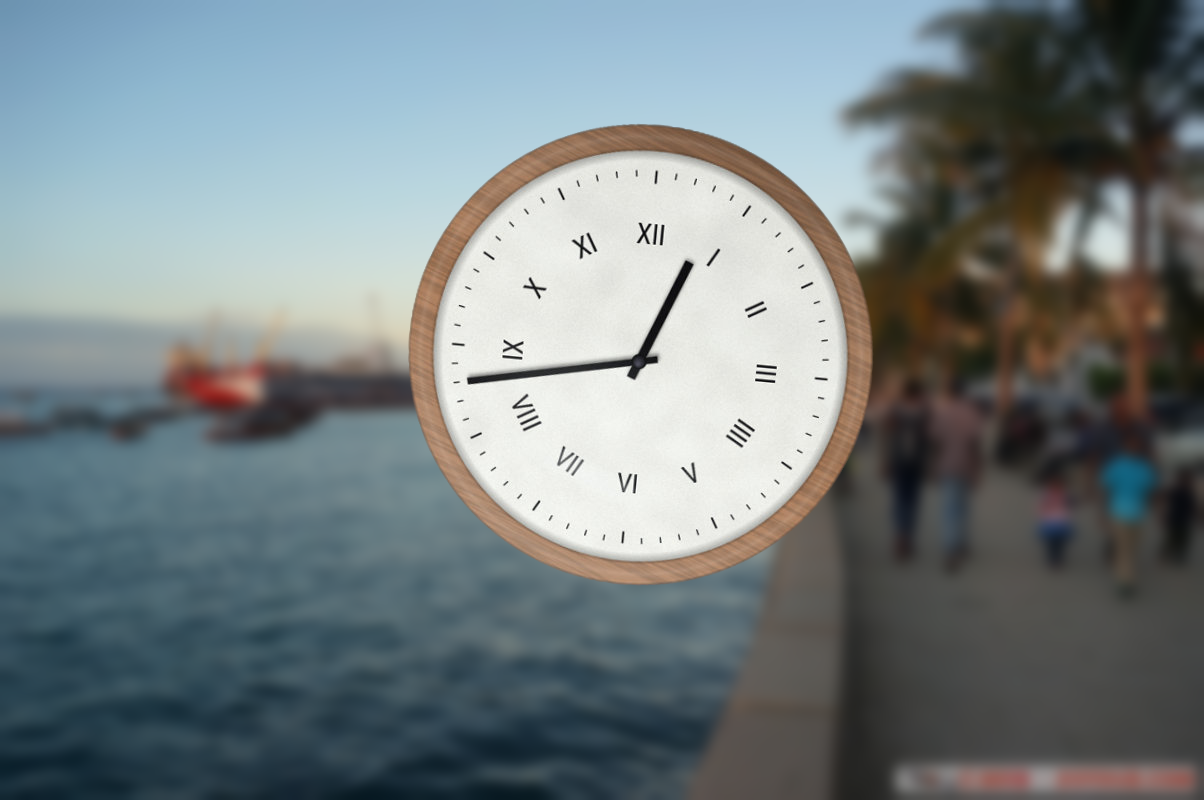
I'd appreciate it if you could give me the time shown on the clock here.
12:43
